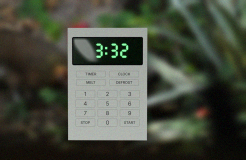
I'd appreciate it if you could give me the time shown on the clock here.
3:32
